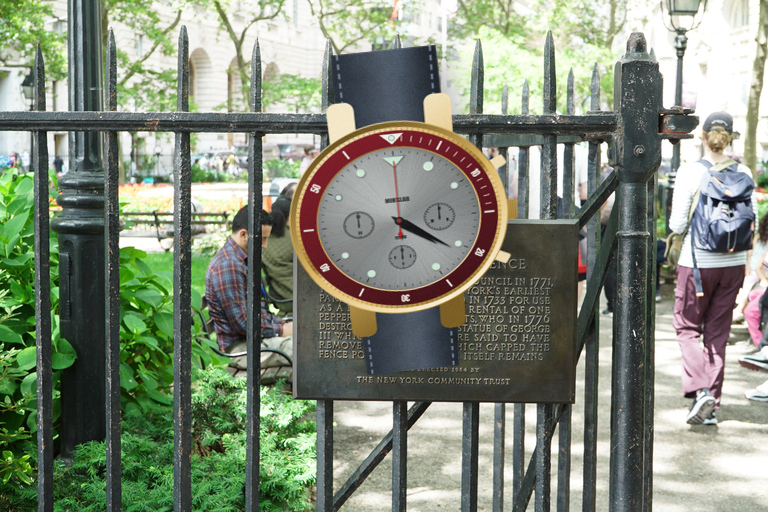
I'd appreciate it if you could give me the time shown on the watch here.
4:21
